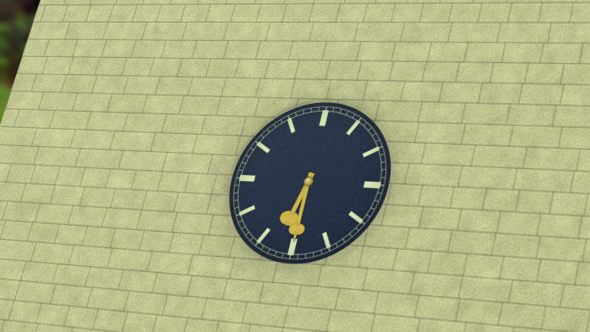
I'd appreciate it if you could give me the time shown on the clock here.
6:30
